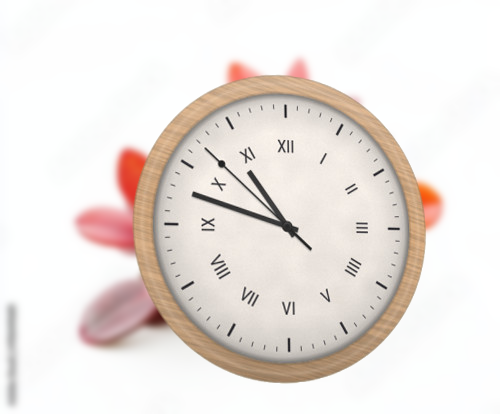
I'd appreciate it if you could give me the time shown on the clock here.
10:47:52
